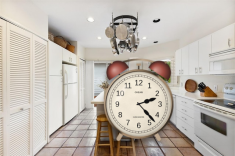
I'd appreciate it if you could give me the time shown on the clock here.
2:23
